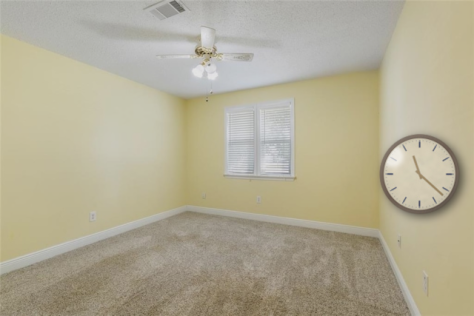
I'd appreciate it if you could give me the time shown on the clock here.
11:22
